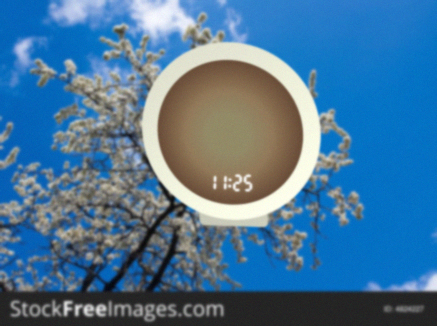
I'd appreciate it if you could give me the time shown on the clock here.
11:25
